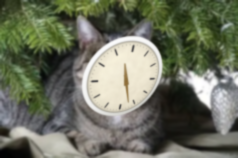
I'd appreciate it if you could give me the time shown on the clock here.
11:27
